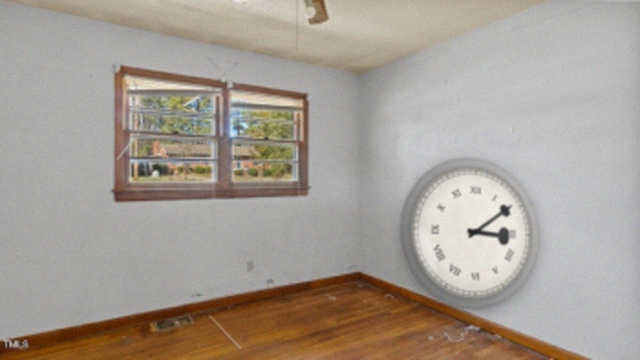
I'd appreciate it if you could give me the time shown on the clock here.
3:09
